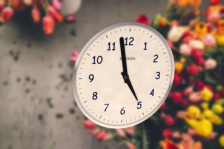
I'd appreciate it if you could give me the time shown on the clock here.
4:58
